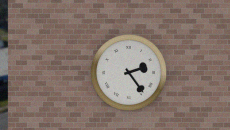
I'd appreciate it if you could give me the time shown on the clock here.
2:24
